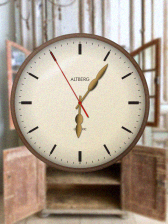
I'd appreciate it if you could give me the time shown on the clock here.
6:05:55
